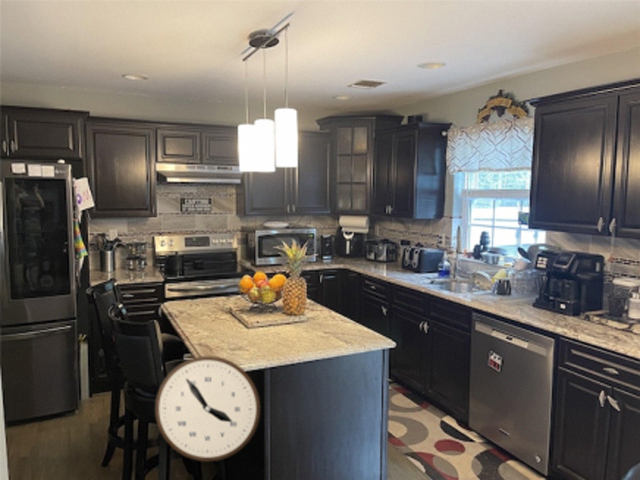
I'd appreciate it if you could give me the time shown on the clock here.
3:54
